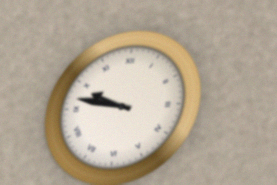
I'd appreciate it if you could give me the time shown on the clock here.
9:47
